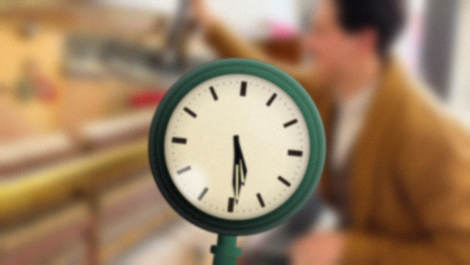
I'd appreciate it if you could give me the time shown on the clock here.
5:29
